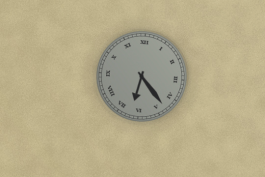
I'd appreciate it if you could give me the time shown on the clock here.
6:23
